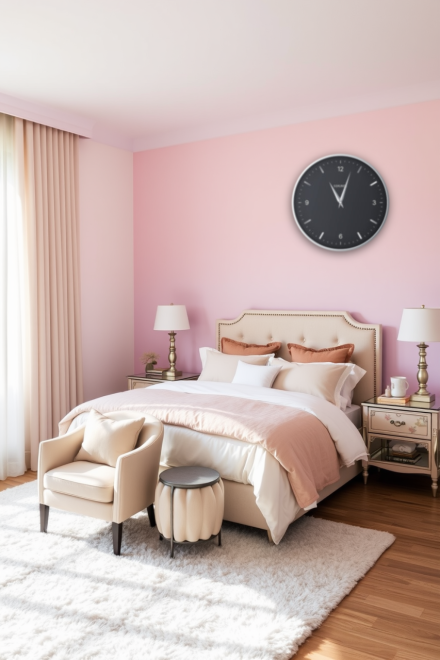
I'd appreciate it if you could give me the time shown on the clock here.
11:03
